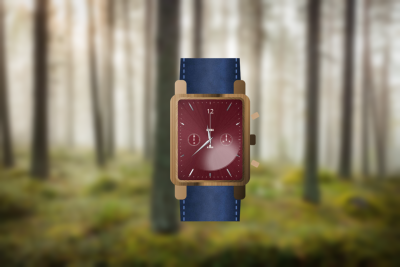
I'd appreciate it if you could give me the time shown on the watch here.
11:38
